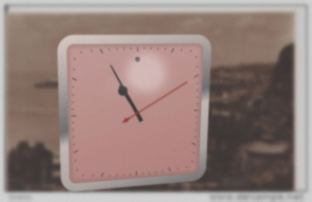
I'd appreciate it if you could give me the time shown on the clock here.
10:55:10
